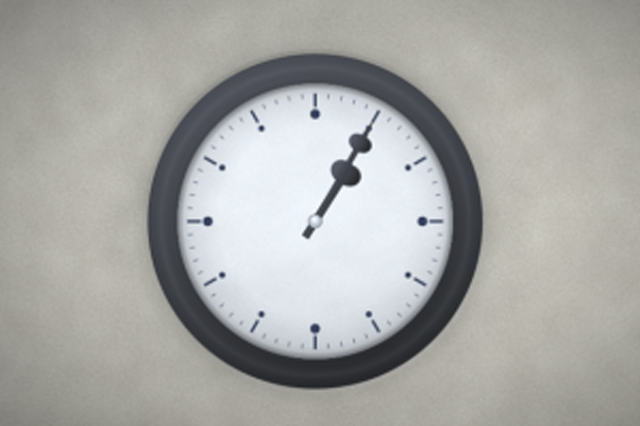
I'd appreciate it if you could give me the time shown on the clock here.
1:05
